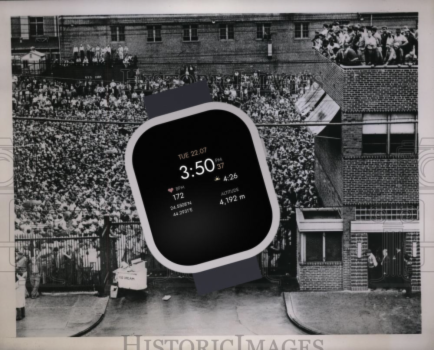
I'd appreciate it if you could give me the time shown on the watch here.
3:50
